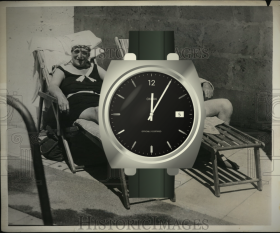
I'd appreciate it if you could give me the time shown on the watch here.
12:05
